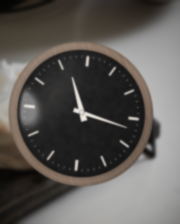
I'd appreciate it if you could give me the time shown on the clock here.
11:17
